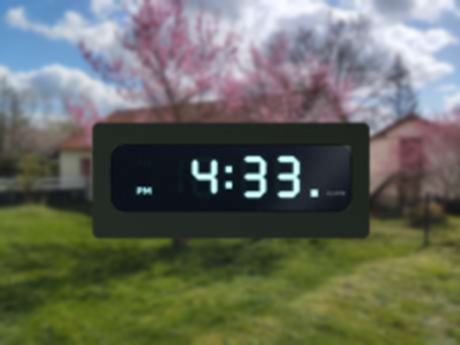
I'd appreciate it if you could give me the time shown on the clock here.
4:33
